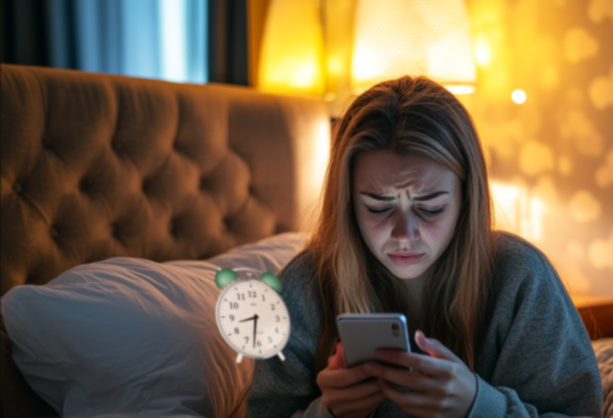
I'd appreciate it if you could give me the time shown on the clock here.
8:32
